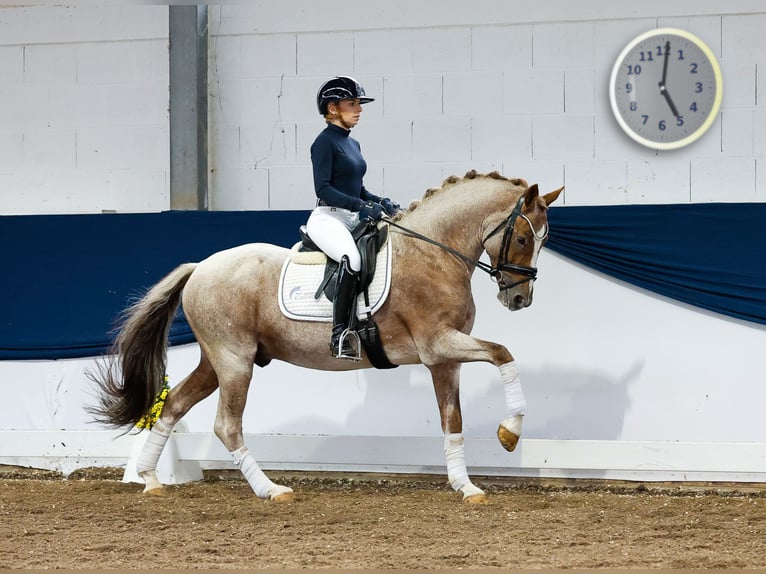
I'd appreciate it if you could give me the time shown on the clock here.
5:01
